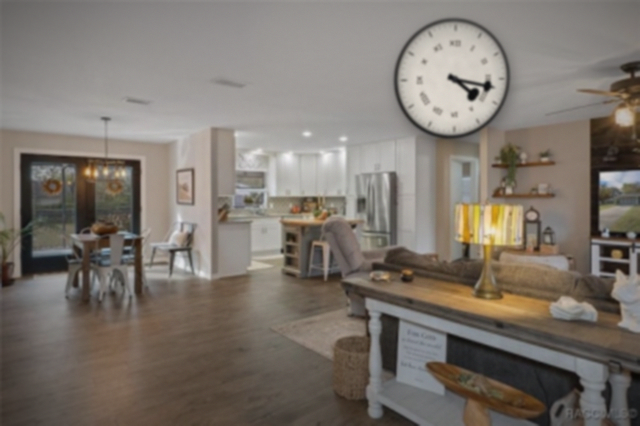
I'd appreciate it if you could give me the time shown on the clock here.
4:17
